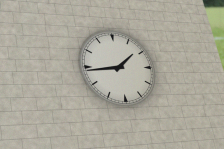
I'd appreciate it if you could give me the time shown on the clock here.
1:44
